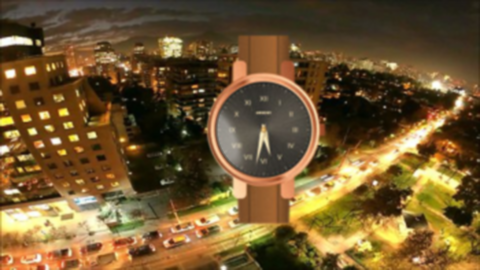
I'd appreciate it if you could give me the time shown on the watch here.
5:32
